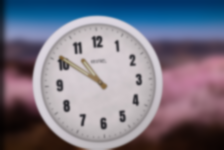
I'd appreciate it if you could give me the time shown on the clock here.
10:51
